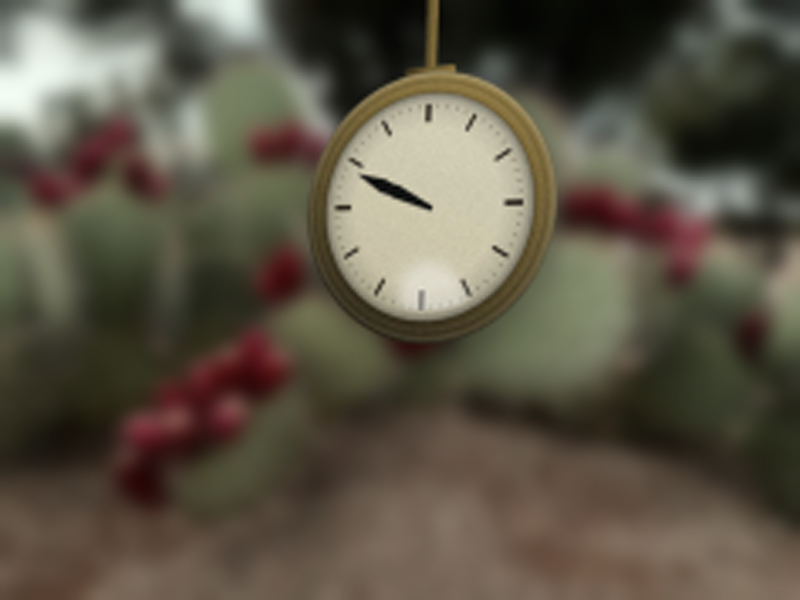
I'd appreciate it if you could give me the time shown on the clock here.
9:49
